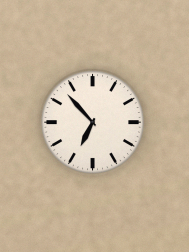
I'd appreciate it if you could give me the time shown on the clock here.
6:53
